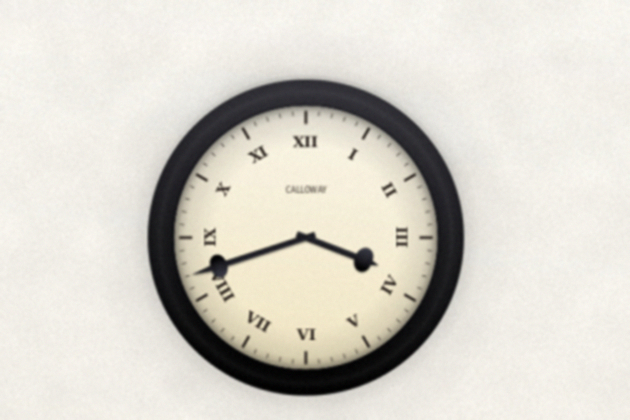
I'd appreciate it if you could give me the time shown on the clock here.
3:42
